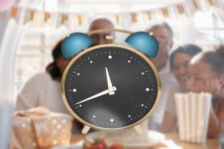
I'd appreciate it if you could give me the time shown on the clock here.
11:41
